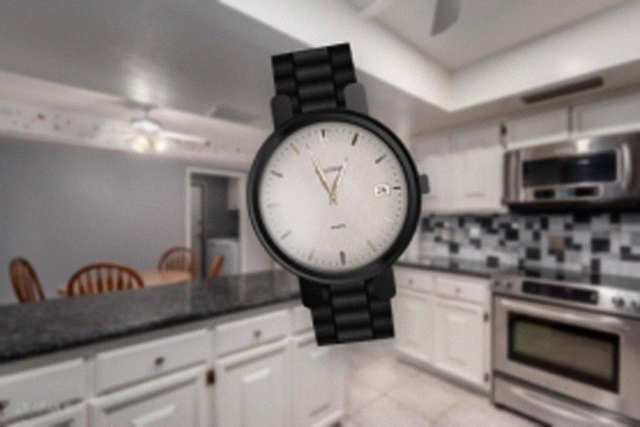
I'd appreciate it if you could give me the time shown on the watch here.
12:57
